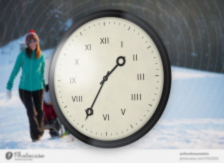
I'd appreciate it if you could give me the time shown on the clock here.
1:35
